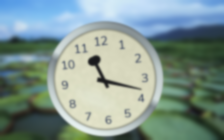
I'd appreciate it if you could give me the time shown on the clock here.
11:18
